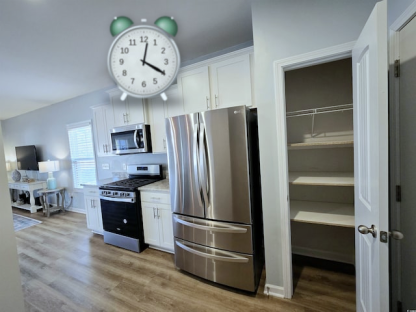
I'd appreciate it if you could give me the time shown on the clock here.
12:20
